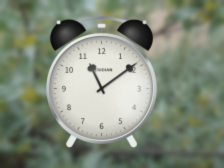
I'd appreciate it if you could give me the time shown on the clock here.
11:09
